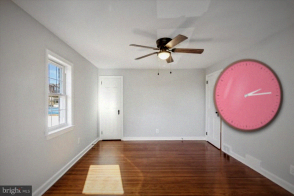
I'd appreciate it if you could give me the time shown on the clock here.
2:14
